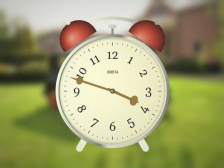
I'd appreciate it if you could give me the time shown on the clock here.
3:48
